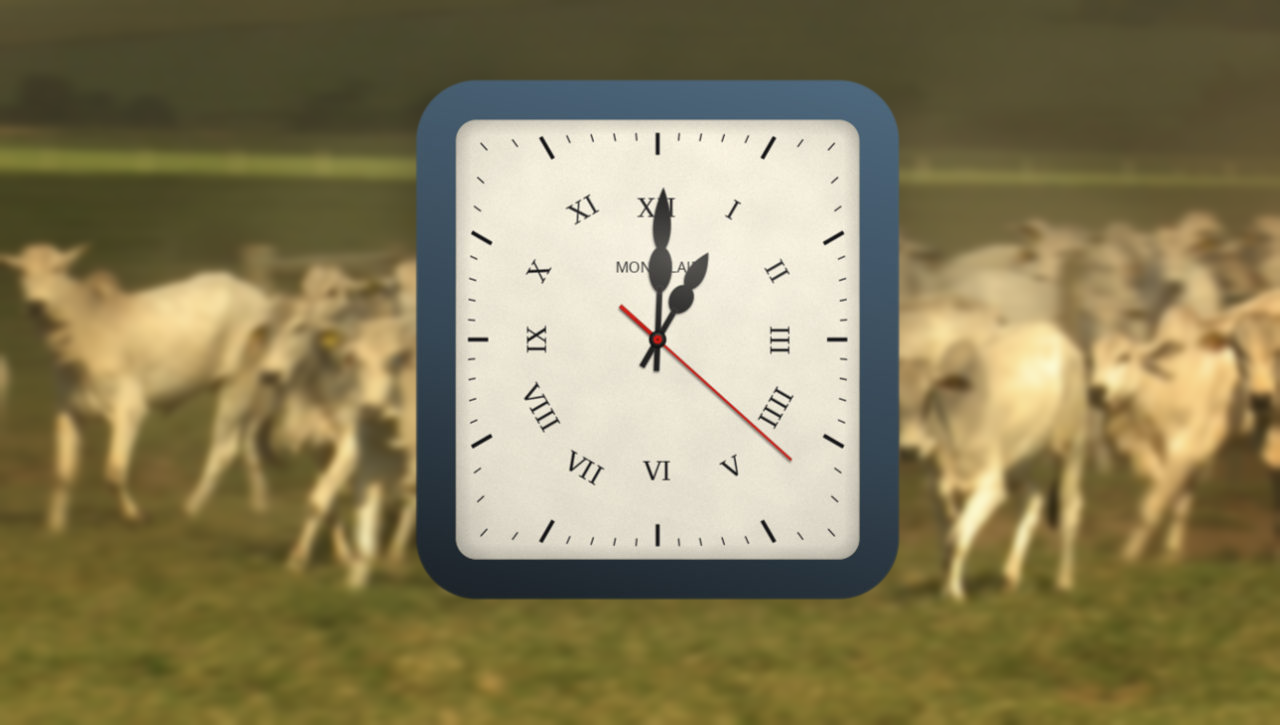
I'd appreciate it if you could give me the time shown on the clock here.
1:00:22
